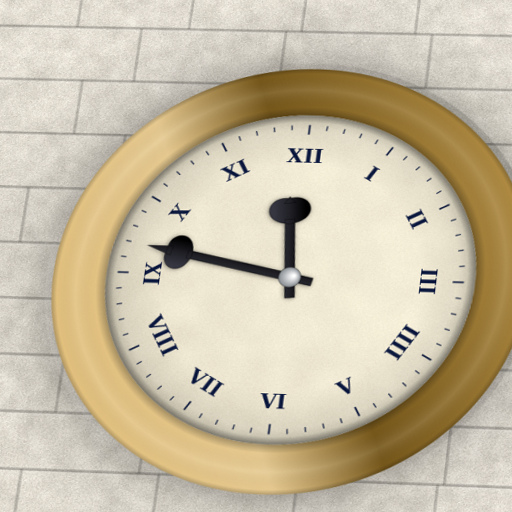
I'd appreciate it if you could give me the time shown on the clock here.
11:47
